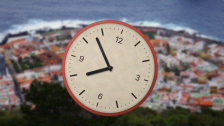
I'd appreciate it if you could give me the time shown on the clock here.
7:53
